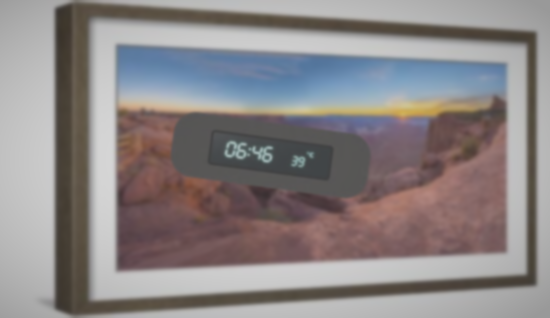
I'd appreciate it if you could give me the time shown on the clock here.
6:46
